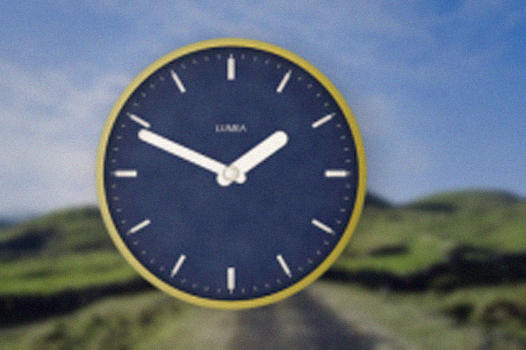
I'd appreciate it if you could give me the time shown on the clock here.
1:49
